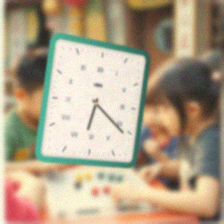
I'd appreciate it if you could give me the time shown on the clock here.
6:21
